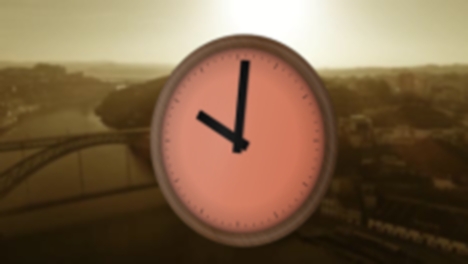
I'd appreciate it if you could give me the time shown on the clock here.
10:01
